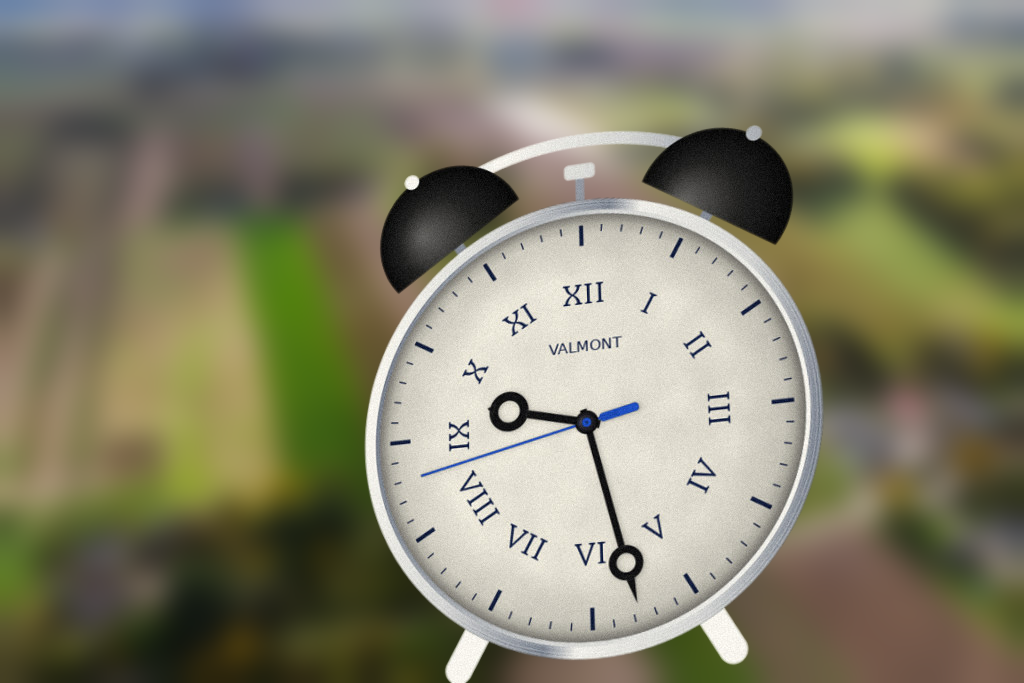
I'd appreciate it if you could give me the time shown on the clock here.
9:27:43
